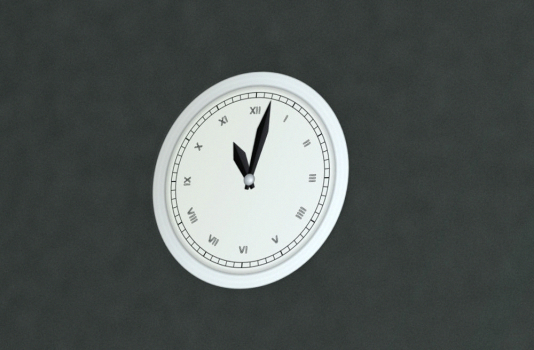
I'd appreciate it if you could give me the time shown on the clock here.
11:02
